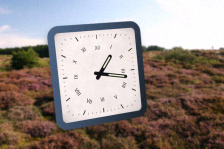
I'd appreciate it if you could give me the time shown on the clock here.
1:17
